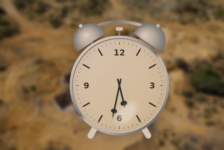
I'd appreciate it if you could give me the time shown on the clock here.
5:32
